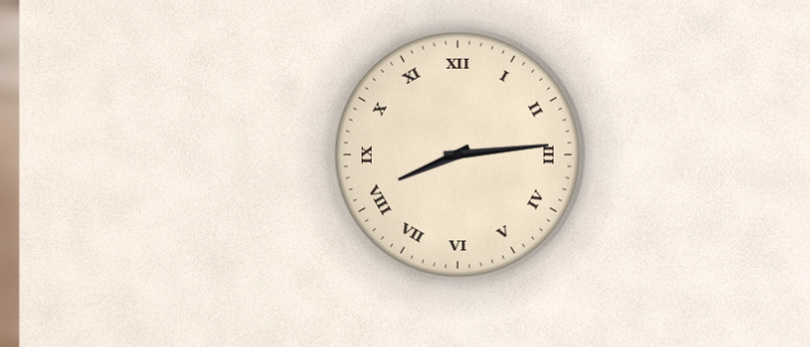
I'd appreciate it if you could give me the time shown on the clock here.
8:14
